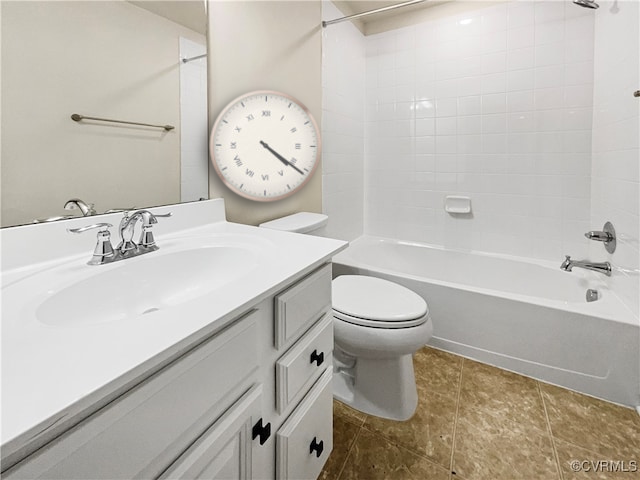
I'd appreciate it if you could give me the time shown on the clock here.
4:21
